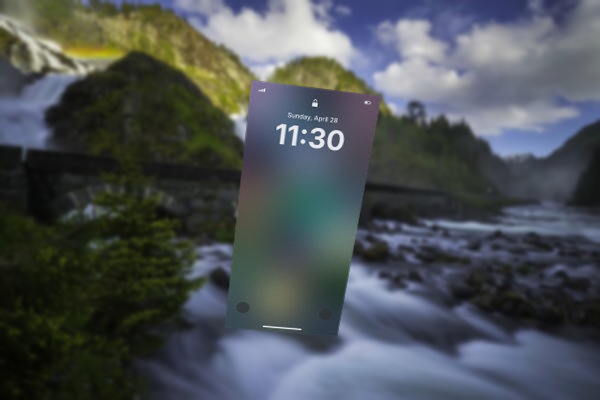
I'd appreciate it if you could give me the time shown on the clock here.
11:30
